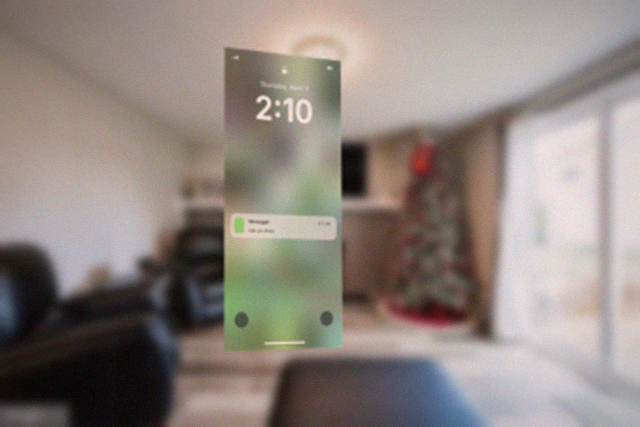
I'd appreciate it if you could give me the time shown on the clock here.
2:10
